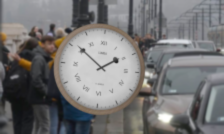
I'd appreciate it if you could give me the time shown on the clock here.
1:51
